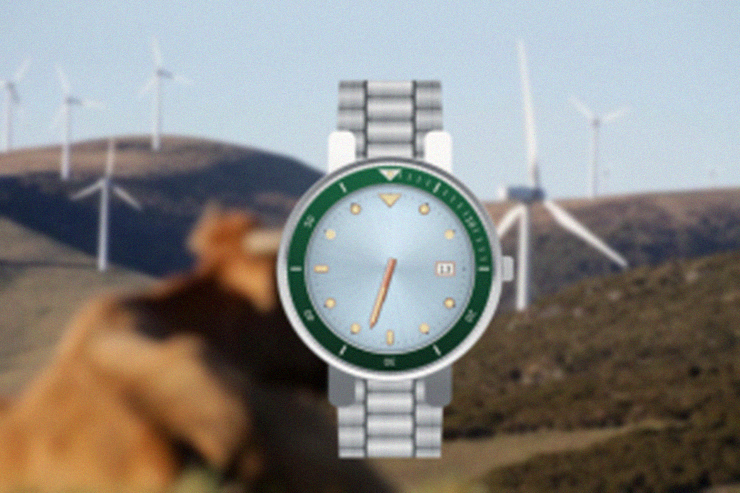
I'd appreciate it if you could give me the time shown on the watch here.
6:33
